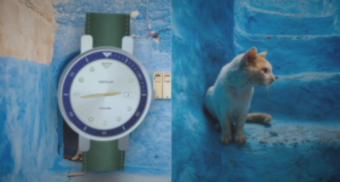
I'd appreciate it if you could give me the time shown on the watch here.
2:44
